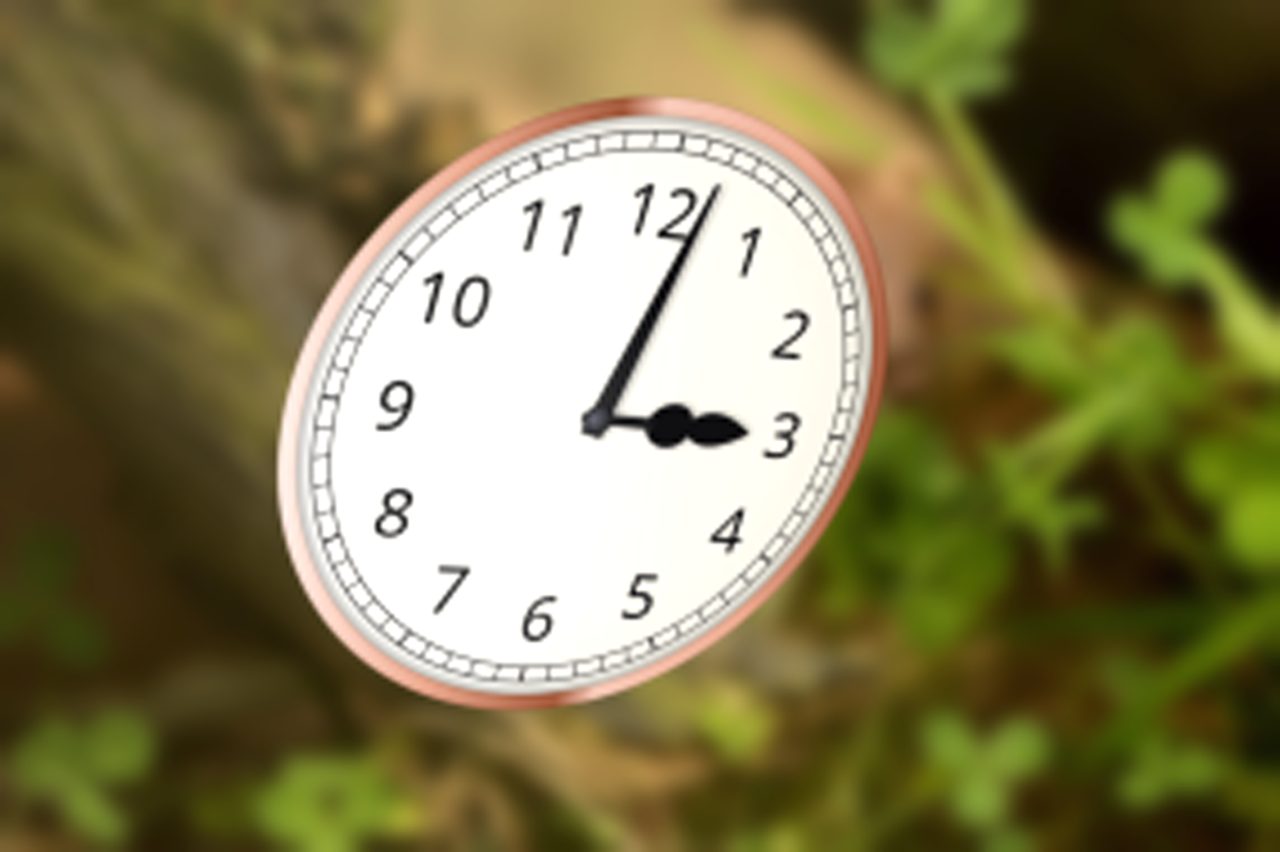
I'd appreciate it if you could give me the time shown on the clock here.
3:02
